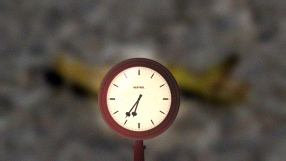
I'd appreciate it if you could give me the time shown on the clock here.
6:36
